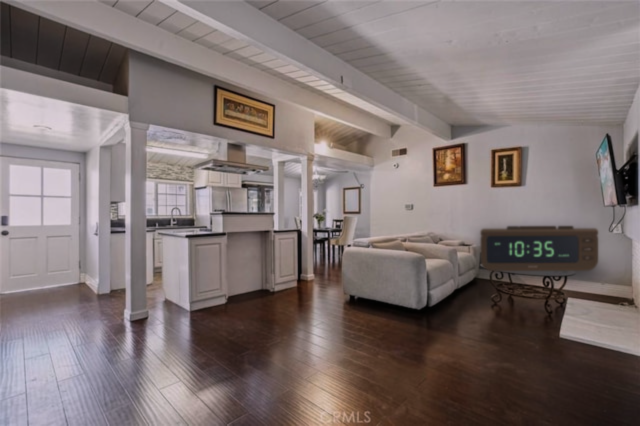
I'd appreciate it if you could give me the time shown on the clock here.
10:35
